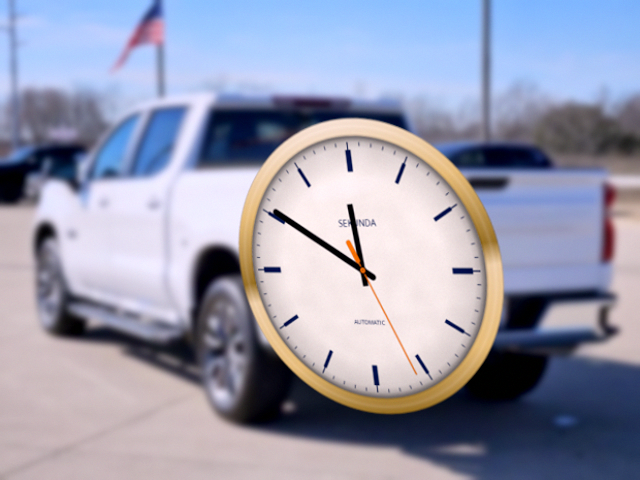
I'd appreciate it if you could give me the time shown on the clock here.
11:50:26
